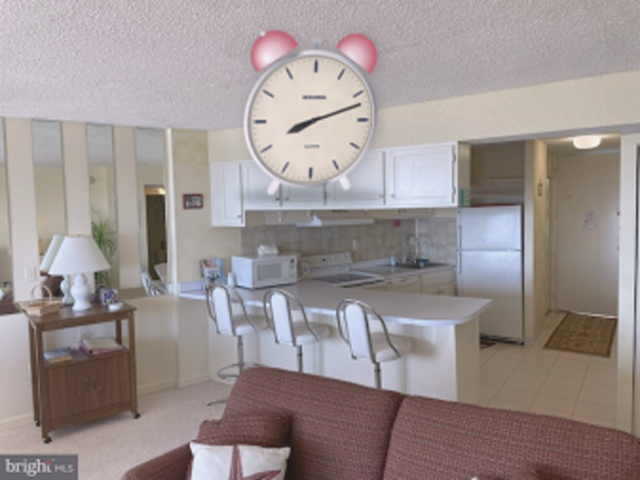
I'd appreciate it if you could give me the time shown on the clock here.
8:12
